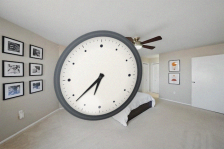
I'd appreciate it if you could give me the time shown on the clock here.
6:38
